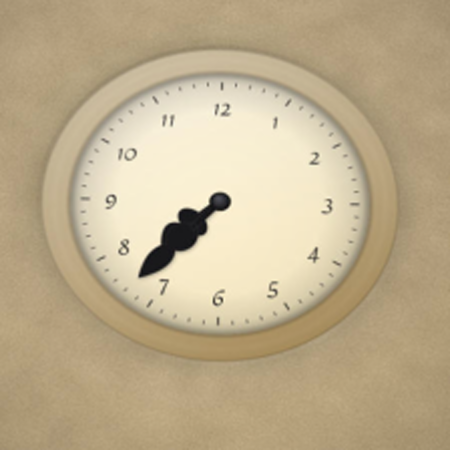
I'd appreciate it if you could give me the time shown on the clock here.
7:37
